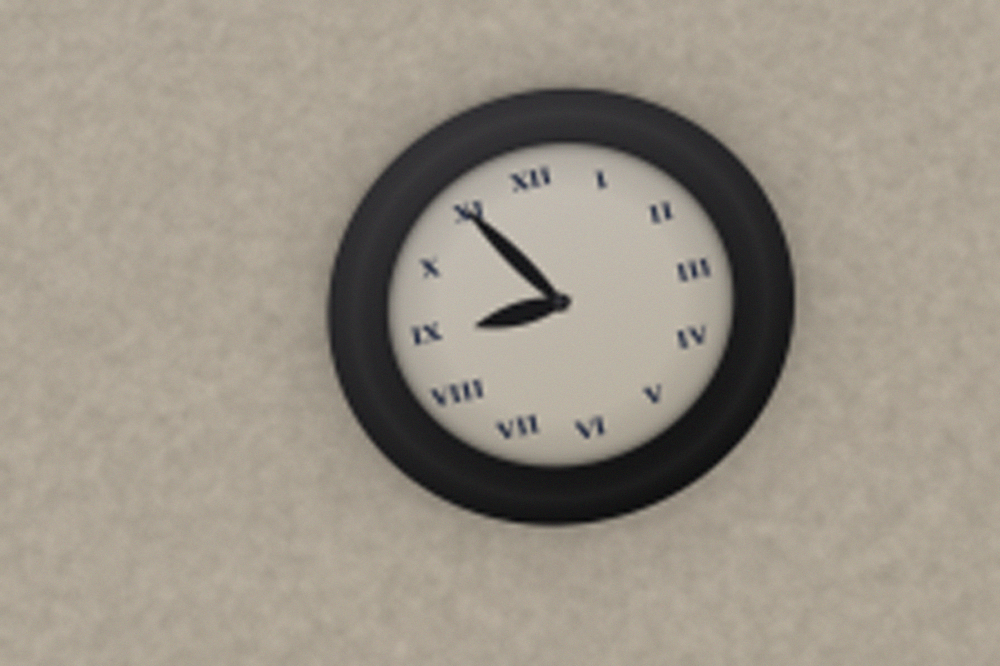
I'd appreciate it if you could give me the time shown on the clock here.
8:55
